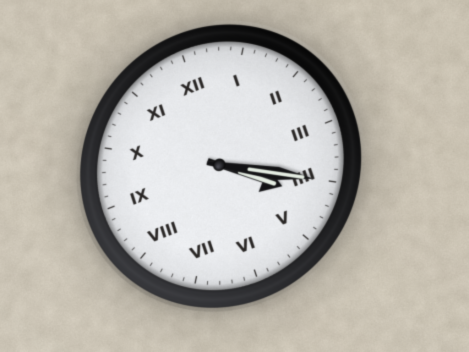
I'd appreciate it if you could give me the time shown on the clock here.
4:20
